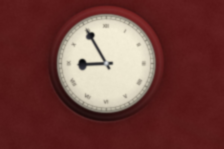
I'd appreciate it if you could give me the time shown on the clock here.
8:55
